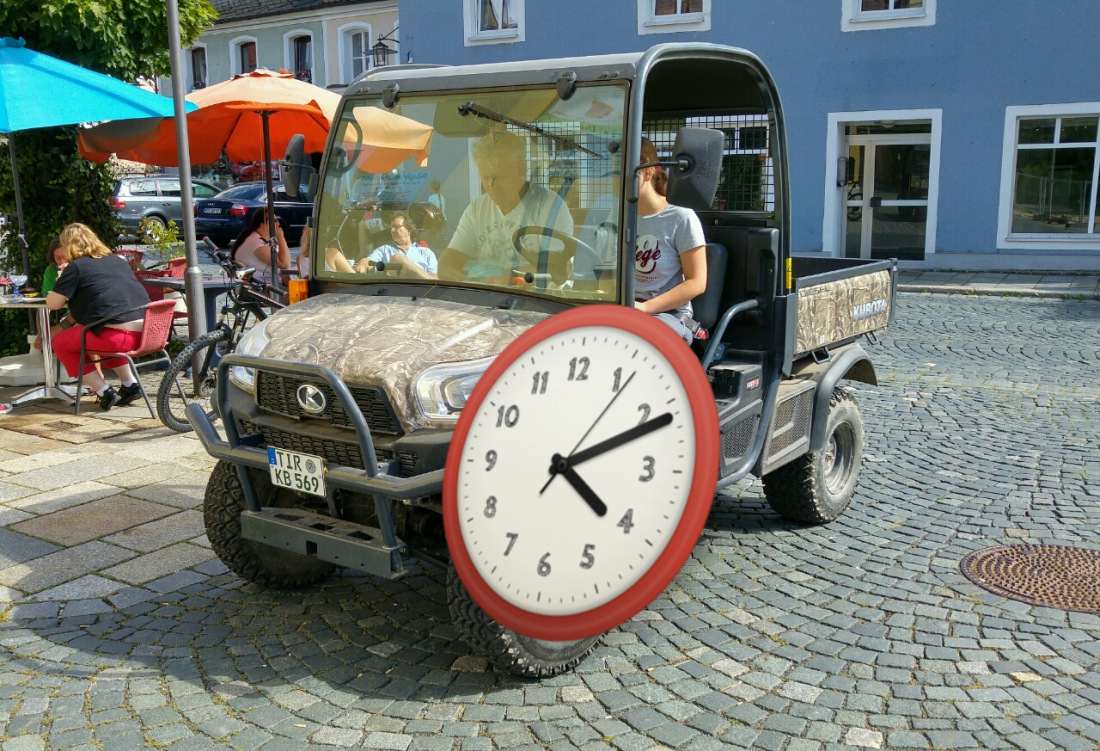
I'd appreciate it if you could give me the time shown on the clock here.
4:11:06
